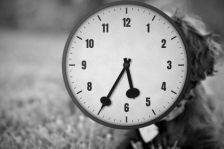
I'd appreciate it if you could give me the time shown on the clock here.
5:35
